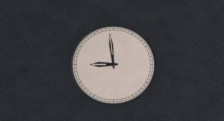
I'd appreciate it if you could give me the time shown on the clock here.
8:59
